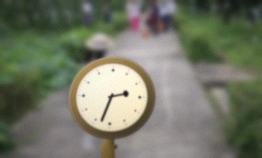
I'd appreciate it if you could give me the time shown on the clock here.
2:33
